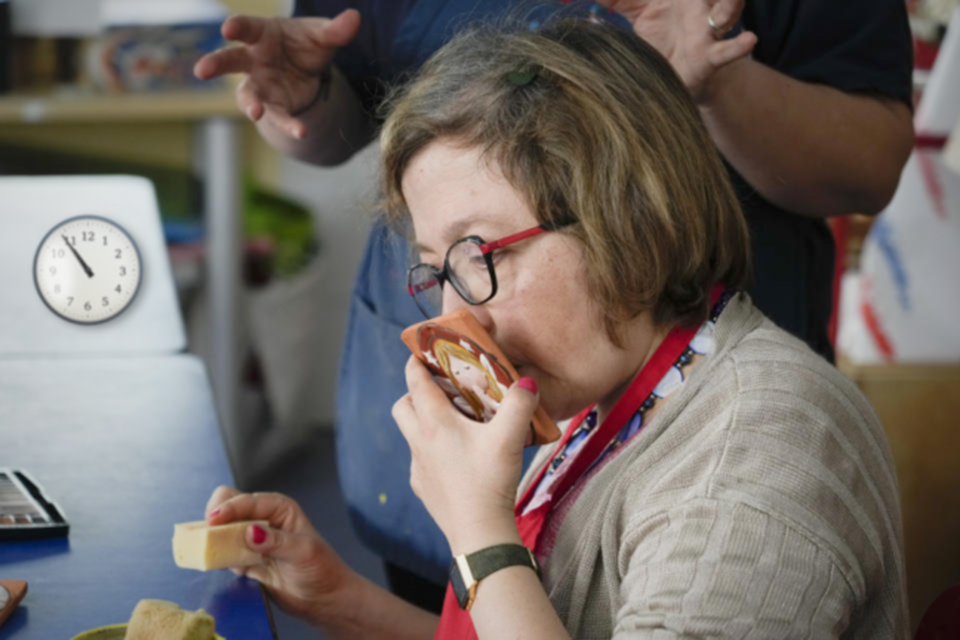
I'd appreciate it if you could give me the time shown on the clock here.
10:54
